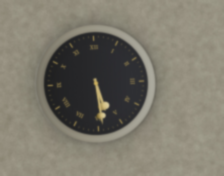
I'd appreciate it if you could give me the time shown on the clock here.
5:29
